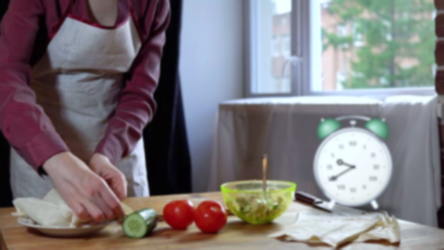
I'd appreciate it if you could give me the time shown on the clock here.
9:40
